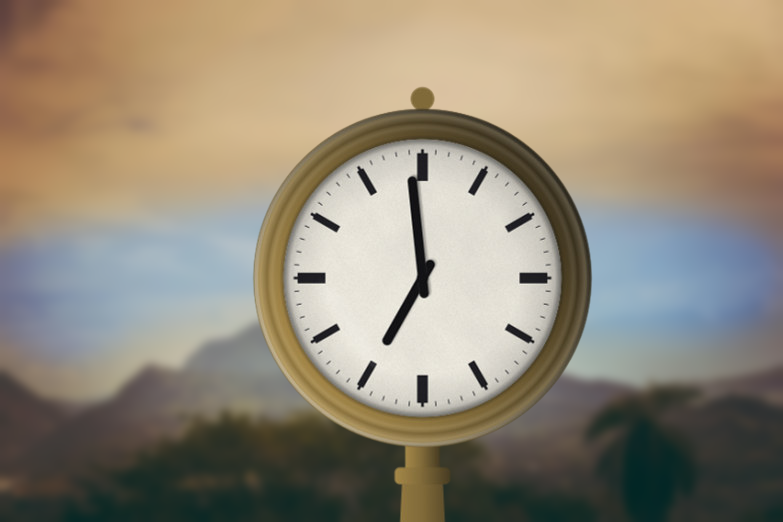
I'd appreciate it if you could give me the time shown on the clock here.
6:59
